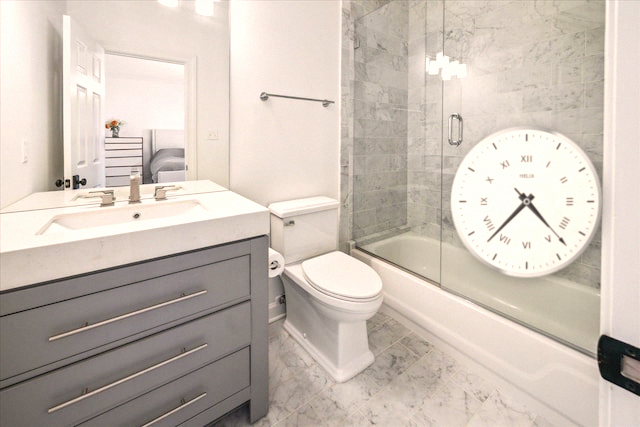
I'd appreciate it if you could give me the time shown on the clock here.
4:37:23
